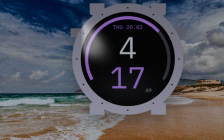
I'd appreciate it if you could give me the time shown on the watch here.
4:17
